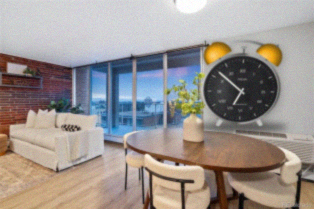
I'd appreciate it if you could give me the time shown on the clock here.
6:52
